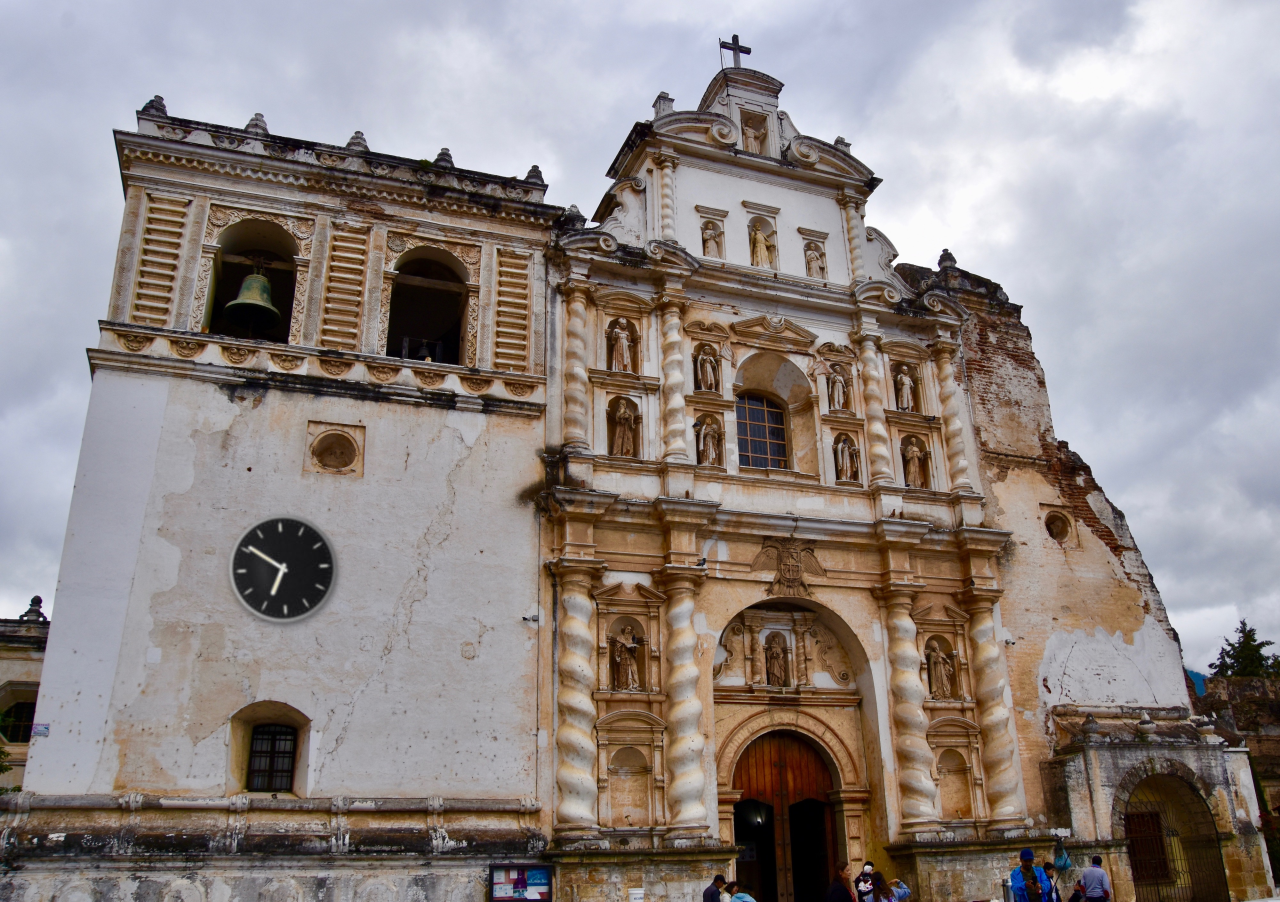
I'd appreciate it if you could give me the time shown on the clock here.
6:51
